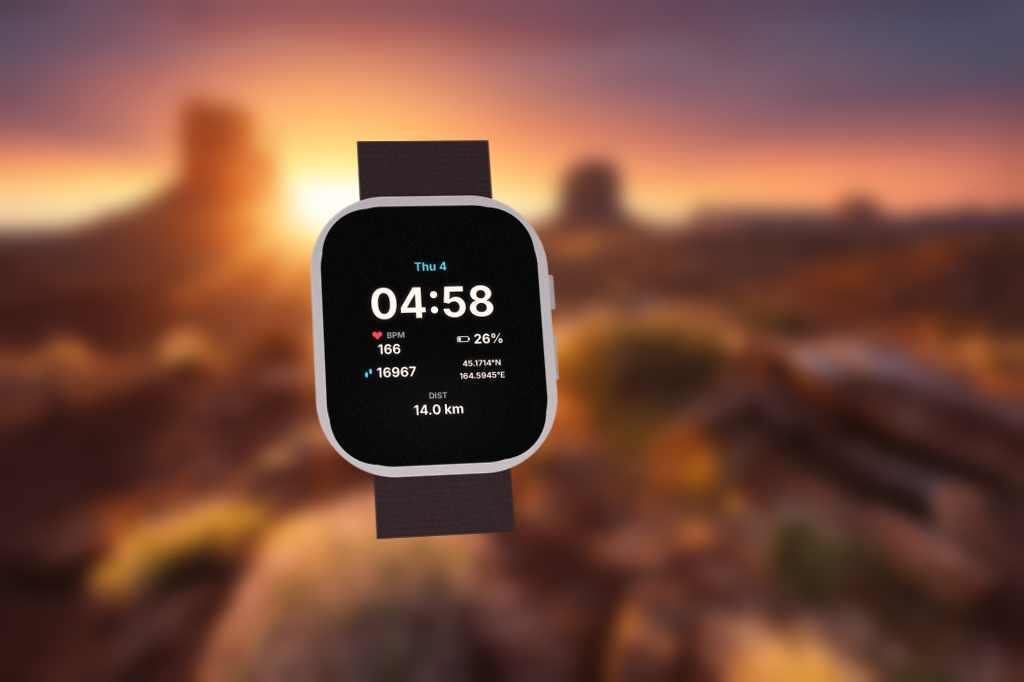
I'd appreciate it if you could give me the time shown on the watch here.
4:58
